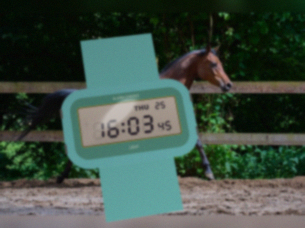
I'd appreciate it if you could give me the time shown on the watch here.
16:03
